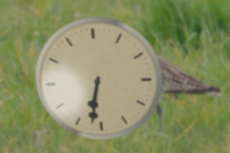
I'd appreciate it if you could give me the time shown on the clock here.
6:32
